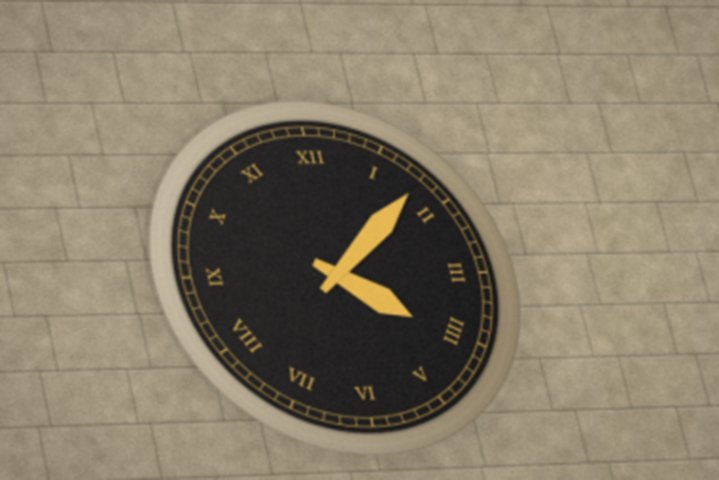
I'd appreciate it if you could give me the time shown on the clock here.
4:08
